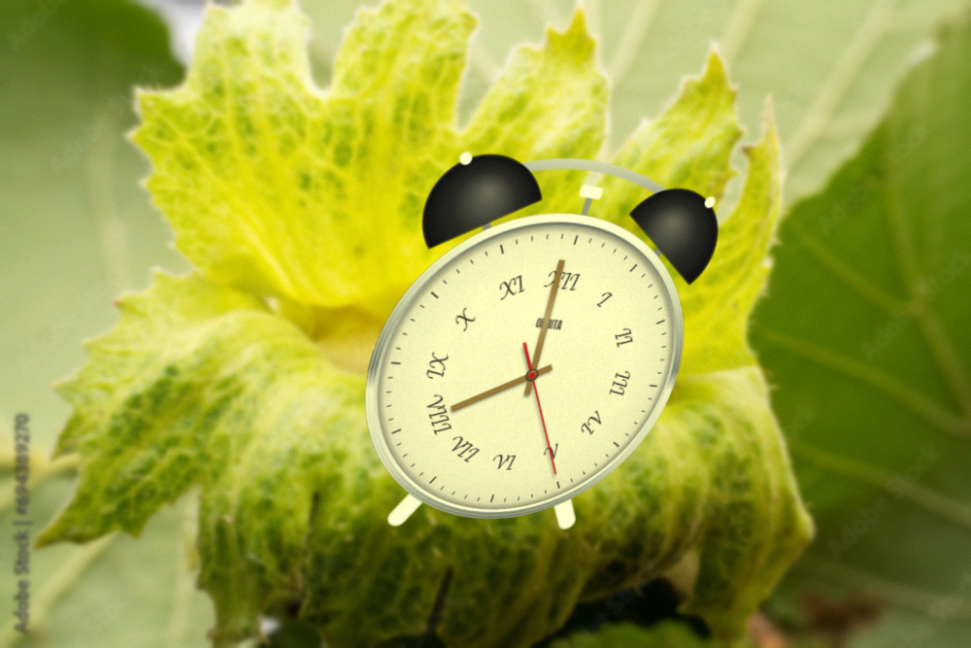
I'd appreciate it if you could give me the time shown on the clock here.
7:59:25
